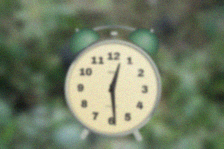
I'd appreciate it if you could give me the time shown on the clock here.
12:29
